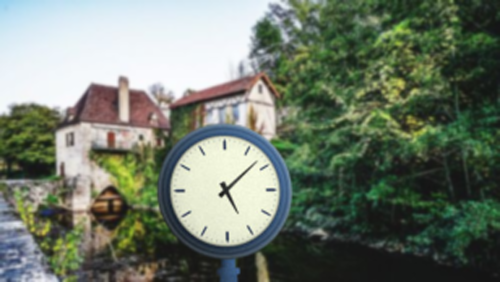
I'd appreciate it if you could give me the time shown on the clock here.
5:08
